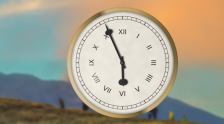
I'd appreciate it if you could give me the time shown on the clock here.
5:56
